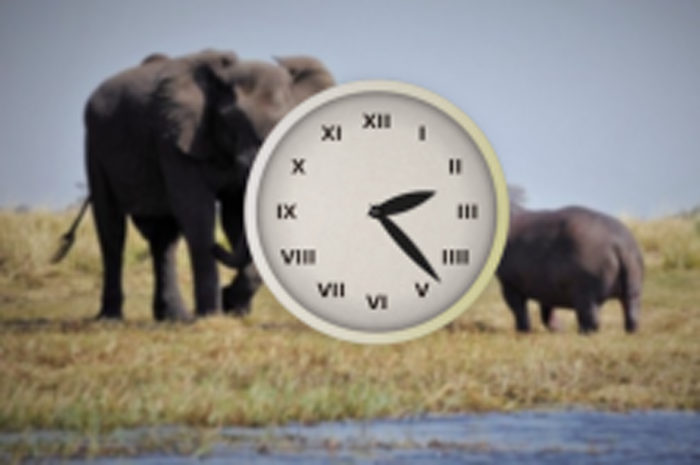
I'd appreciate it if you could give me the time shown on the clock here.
2:23
